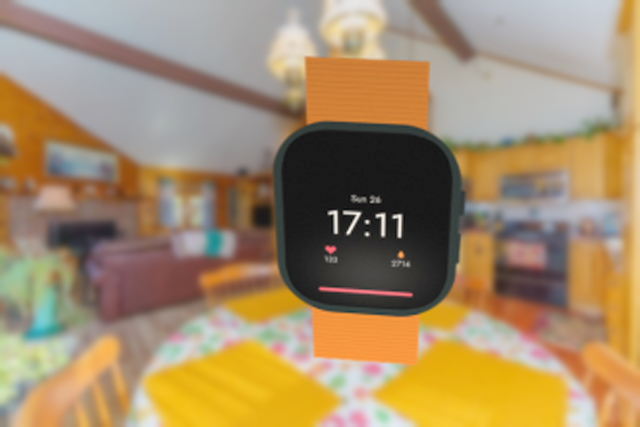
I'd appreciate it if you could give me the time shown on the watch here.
17:11
